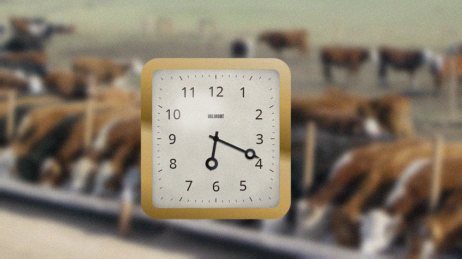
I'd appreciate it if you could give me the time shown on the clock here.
6:19
